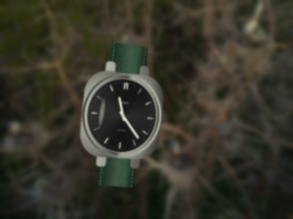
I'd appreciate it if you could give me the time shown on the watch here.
11:23
